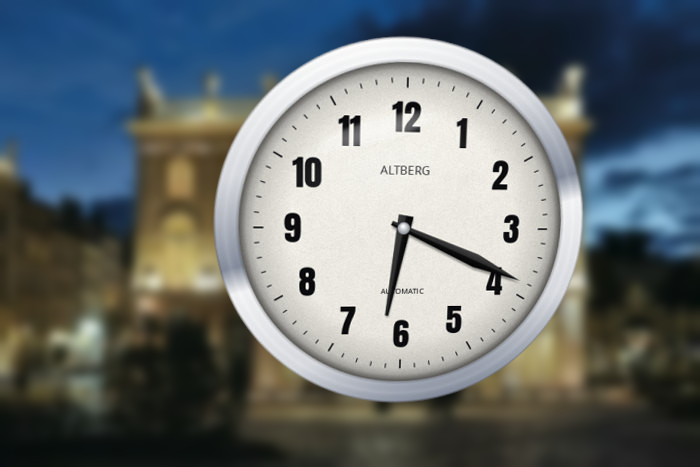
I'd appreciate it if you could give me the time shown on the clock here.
6:19
